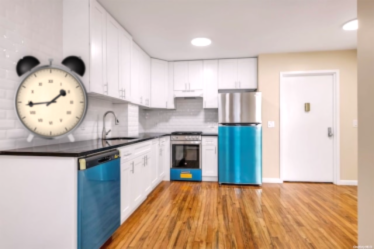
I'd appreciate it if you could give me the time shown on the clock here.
1:44
